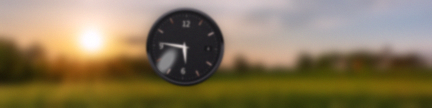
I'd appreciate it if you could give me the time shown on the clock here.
5:46
